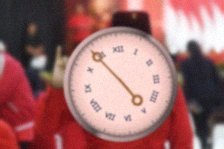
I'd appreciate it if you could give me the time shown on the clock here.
4:54
